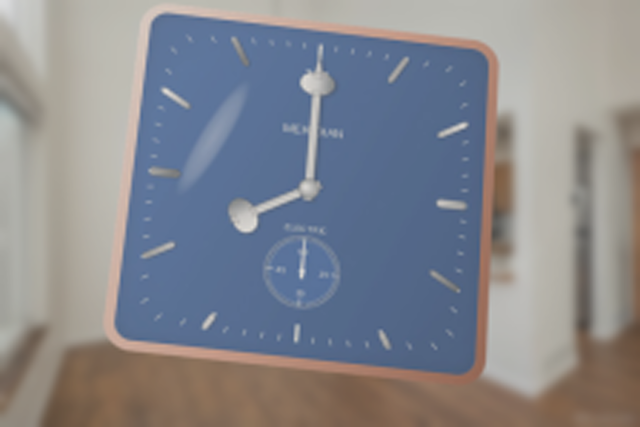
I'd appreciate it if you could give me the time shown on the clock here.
8:00
